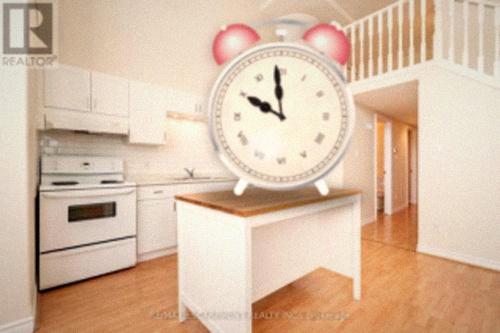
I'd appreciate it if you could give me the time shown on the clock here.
9:59
